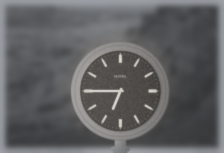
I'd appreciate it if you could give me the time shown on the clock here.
6:45
